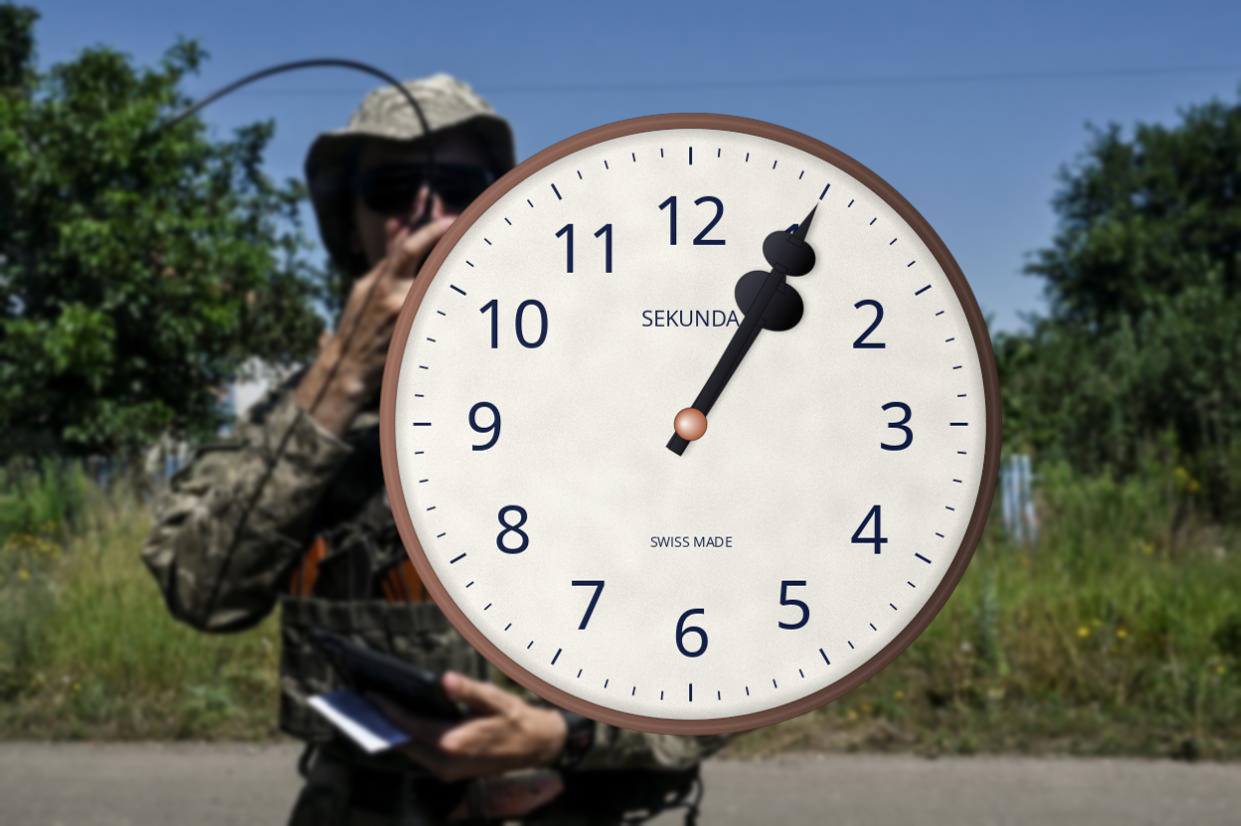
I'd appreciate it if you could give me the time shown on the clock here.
1:05
